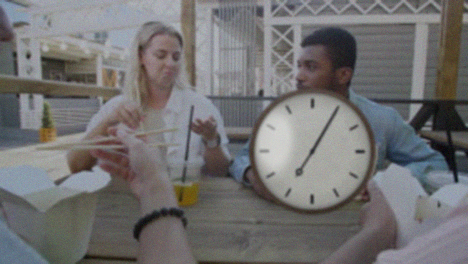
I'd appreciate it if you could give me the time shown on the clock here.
7:05
